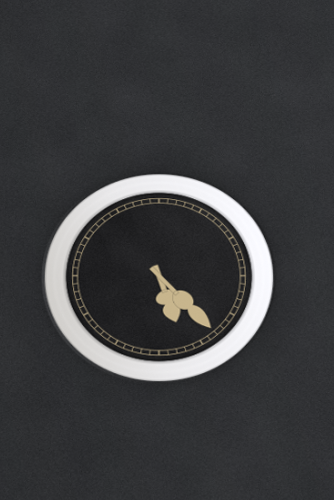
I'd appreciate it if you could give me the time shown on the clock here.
5:23
